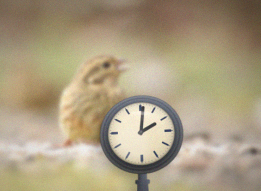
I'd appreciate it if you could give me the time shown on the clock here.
2:01
